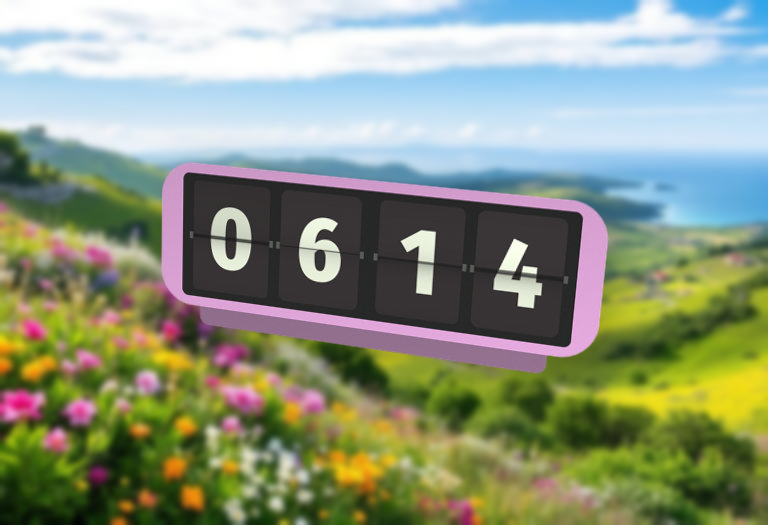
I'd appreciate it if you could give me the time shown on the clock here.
6:14
